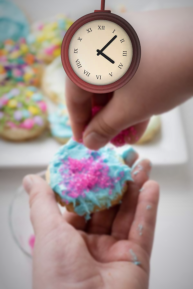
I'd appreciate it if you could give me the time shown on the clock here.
4:07
